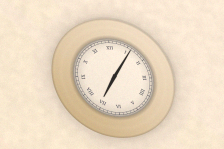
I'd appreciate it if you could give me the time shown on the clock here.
7:06
